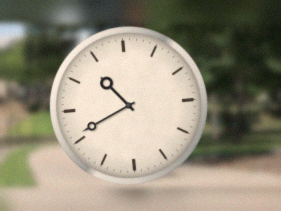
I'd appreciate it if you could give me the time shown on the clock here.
10:41
